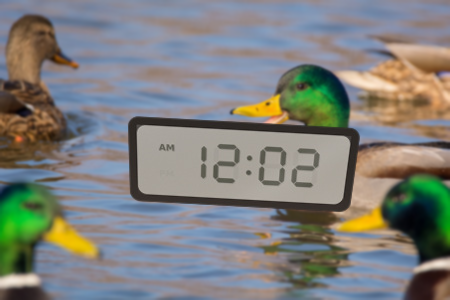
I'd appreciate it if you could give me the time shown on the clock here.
12:02
